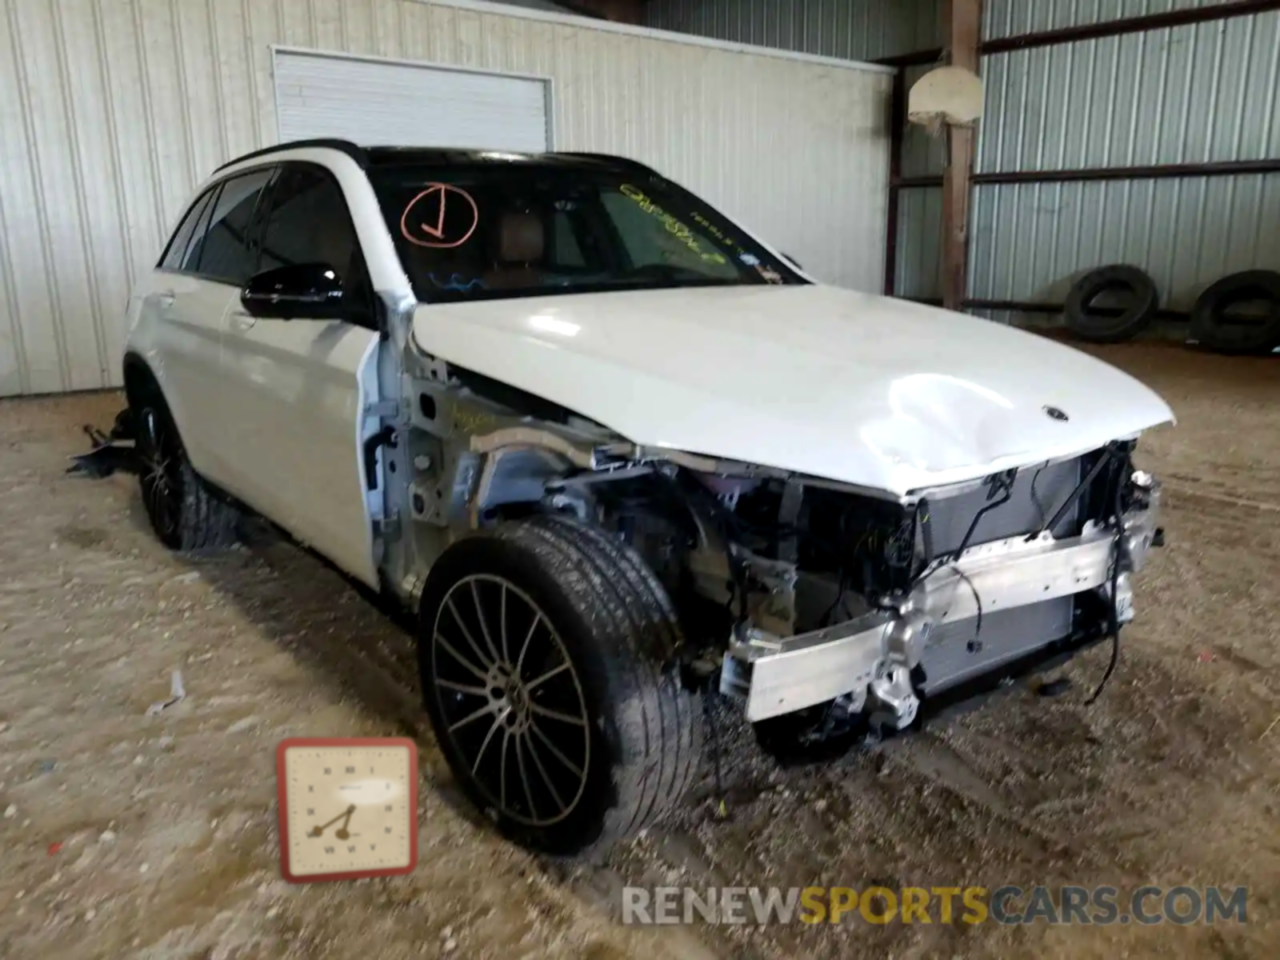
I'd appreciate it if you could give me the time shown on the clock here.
6:40
